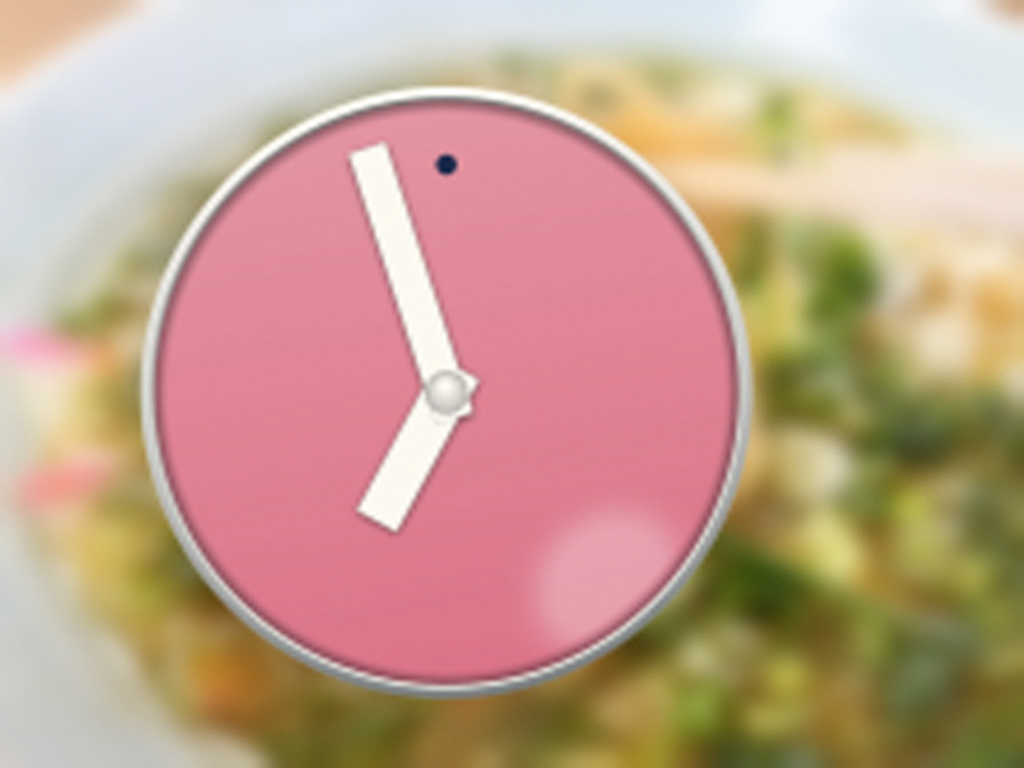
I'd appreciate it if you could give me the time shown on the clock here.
6:57
